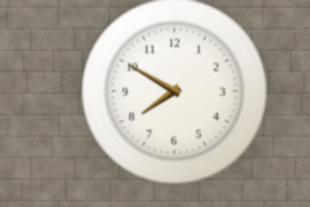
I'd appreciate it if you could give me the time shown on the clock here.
7:50
